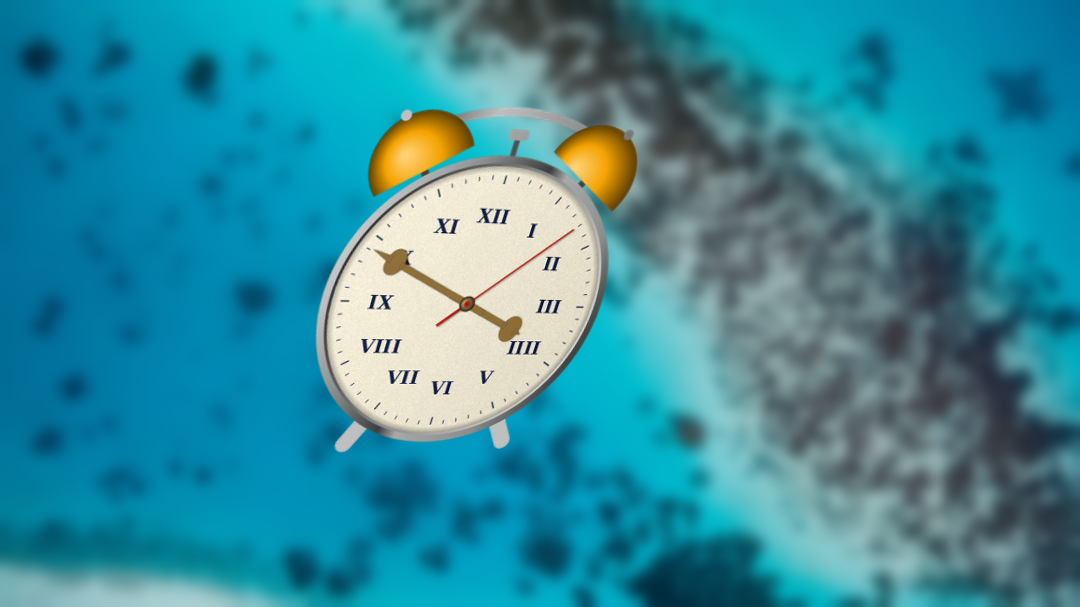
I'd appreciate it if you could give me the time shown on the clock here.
3:49:08
